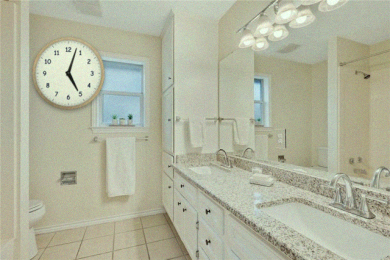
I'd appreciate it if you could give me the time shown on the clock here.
5:03
